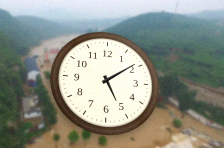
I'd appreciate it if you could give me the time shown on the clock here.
5:09
